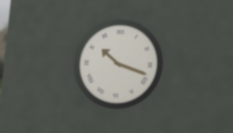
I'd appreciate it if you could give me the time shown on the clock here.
10:18
